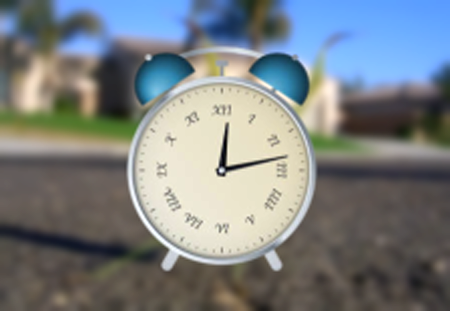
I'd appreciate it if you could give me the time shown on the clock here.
12:13
